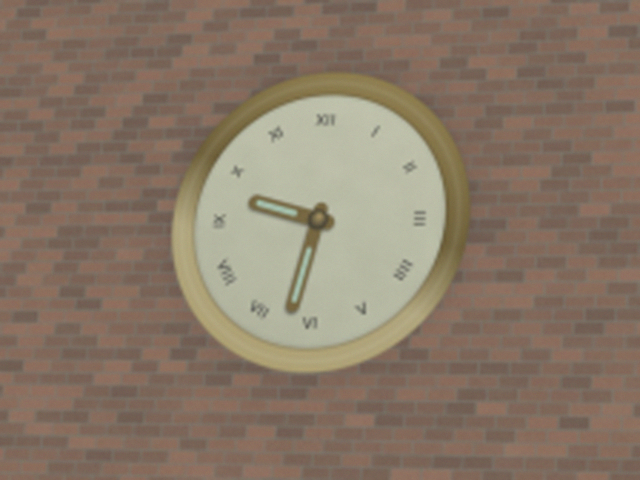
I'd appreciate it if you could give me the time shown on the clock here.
9:32
